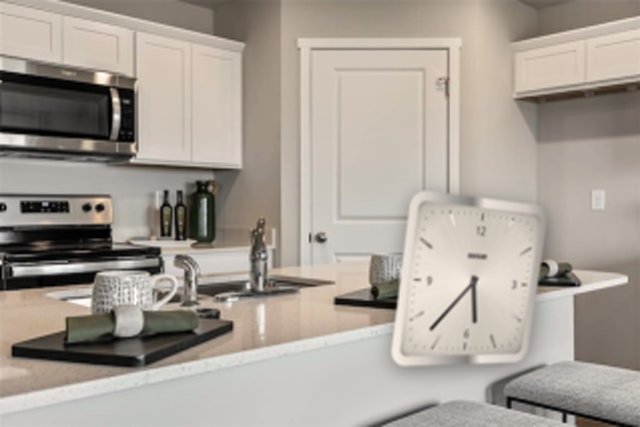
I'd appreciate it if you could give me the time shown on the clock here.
5:37
